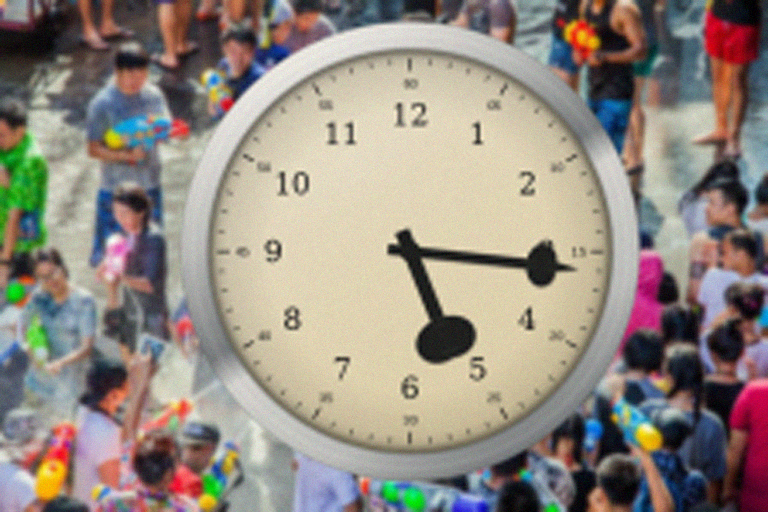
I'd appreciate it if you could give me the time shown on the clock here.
5:16
